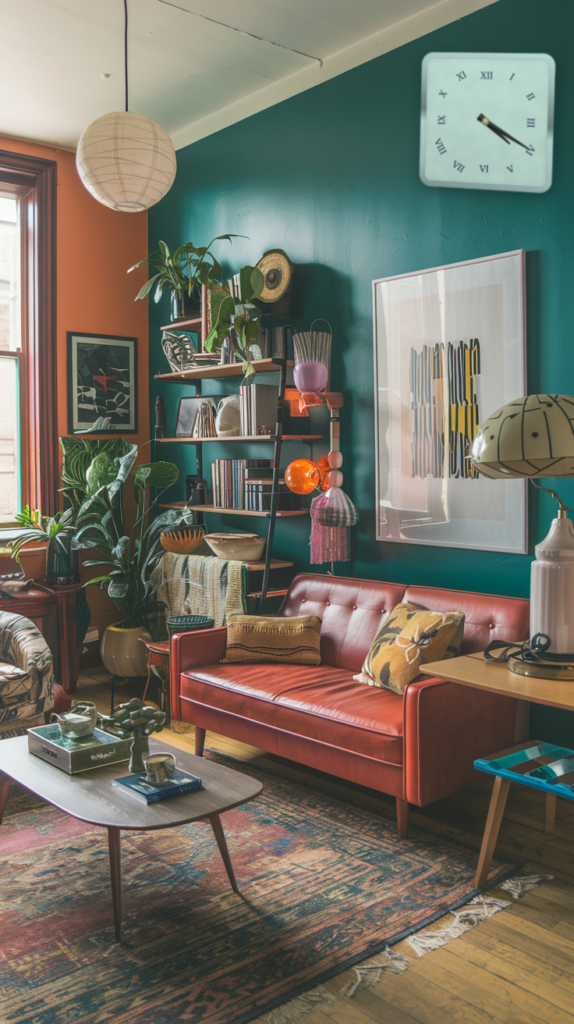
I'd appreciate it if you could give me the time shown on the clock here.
4:20
